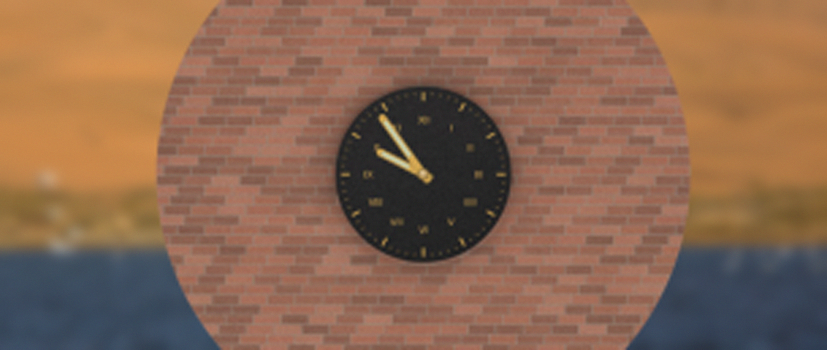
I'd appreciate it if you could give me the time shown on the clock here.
9:54
